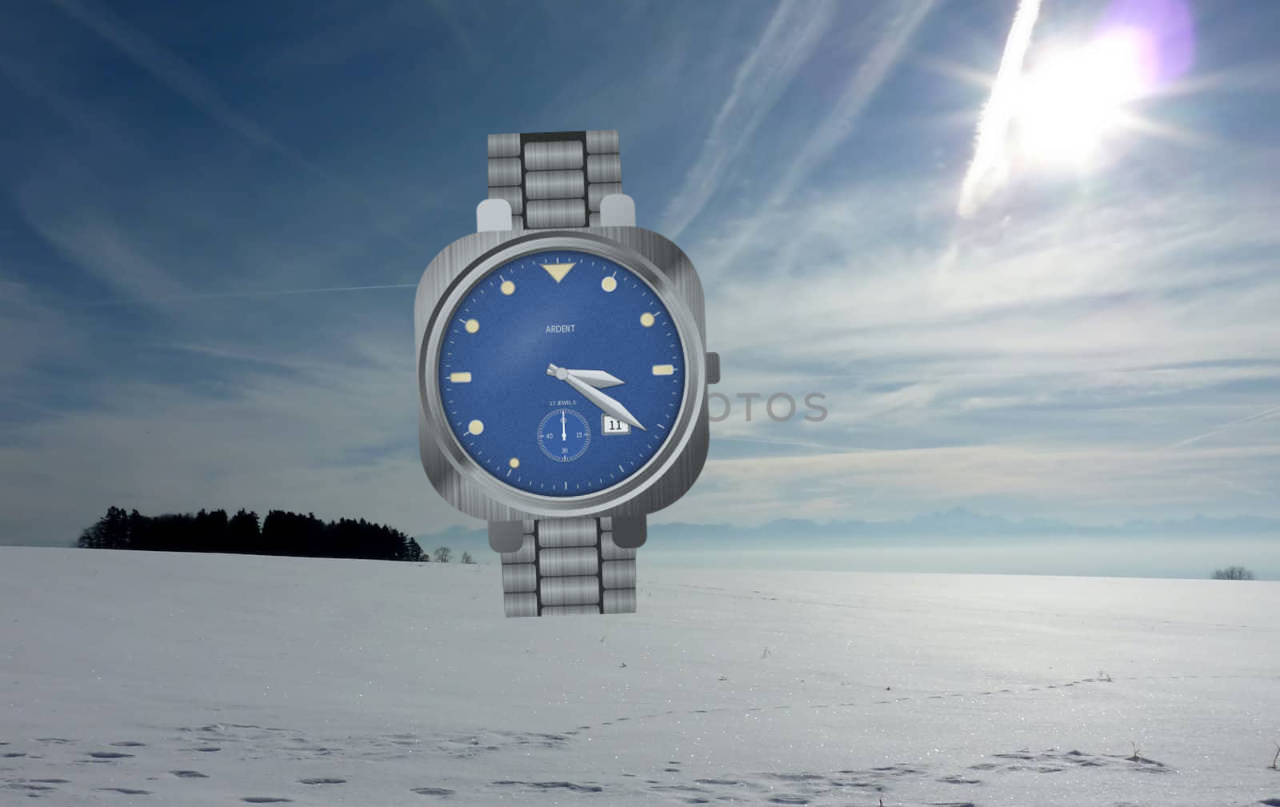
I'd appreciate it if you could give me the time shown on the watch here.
3:21
